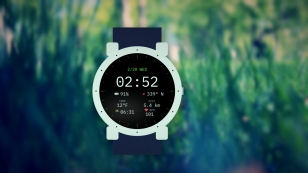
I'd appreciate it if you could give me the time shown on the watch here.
2:52
